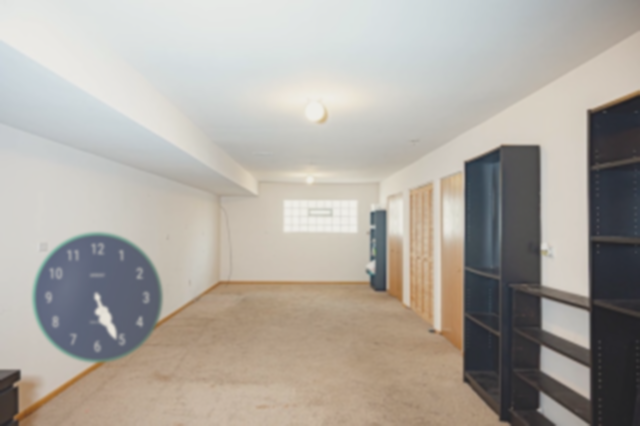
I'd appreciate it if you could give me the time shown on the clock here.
5:26
